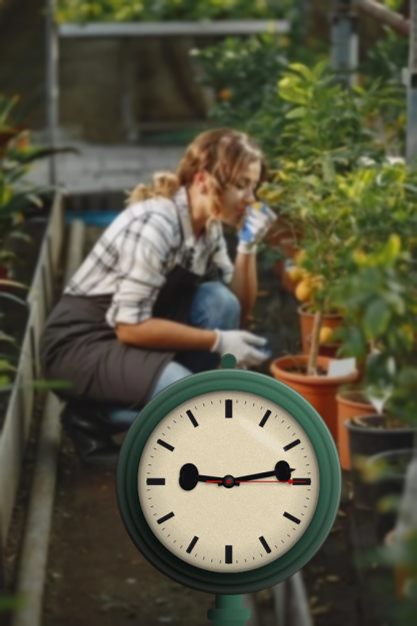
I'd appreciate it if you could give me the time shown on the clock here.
9:13:15
